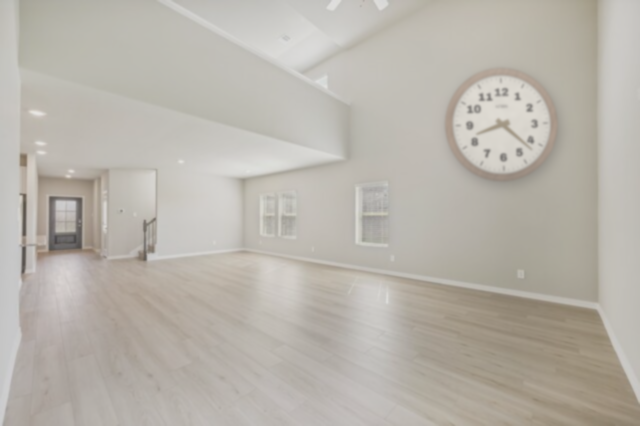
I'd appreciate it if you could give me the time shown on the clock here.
8:22
